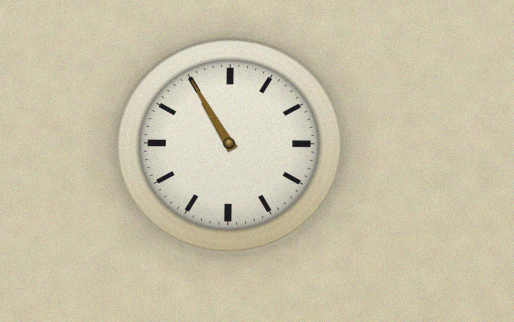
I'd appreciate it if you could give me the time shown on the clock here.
10:55
